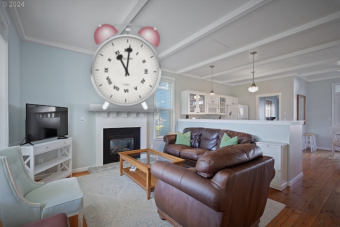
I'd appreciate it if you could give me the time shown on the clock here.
11:01
